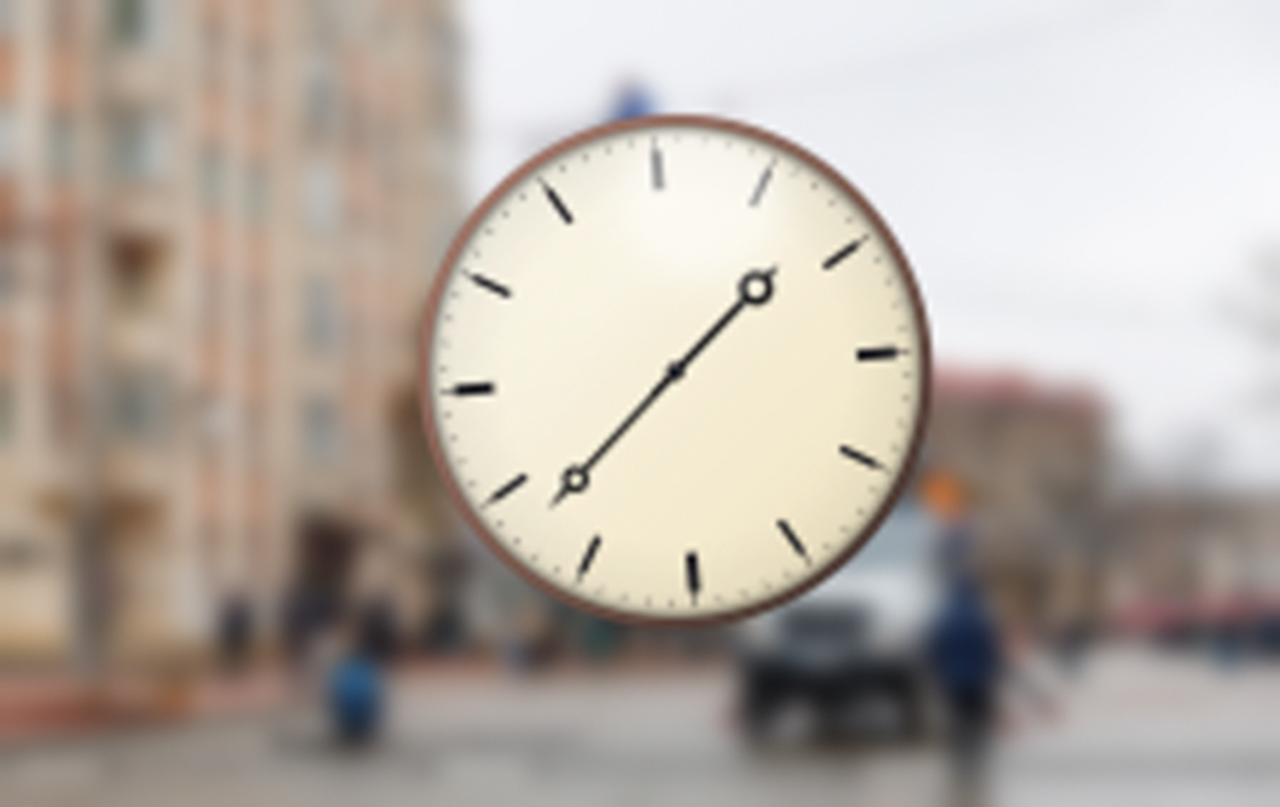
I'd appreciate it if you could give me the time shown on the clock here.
1:38
